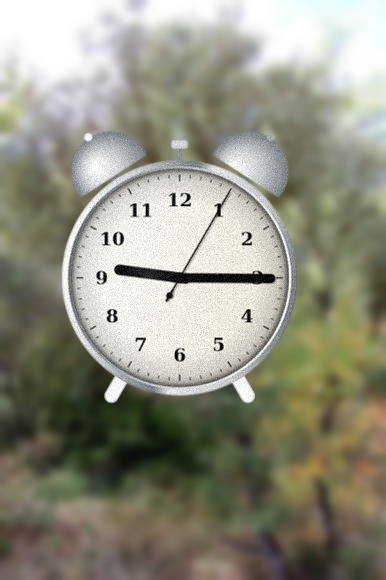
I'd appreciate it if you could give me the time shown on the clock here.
9:15:05
